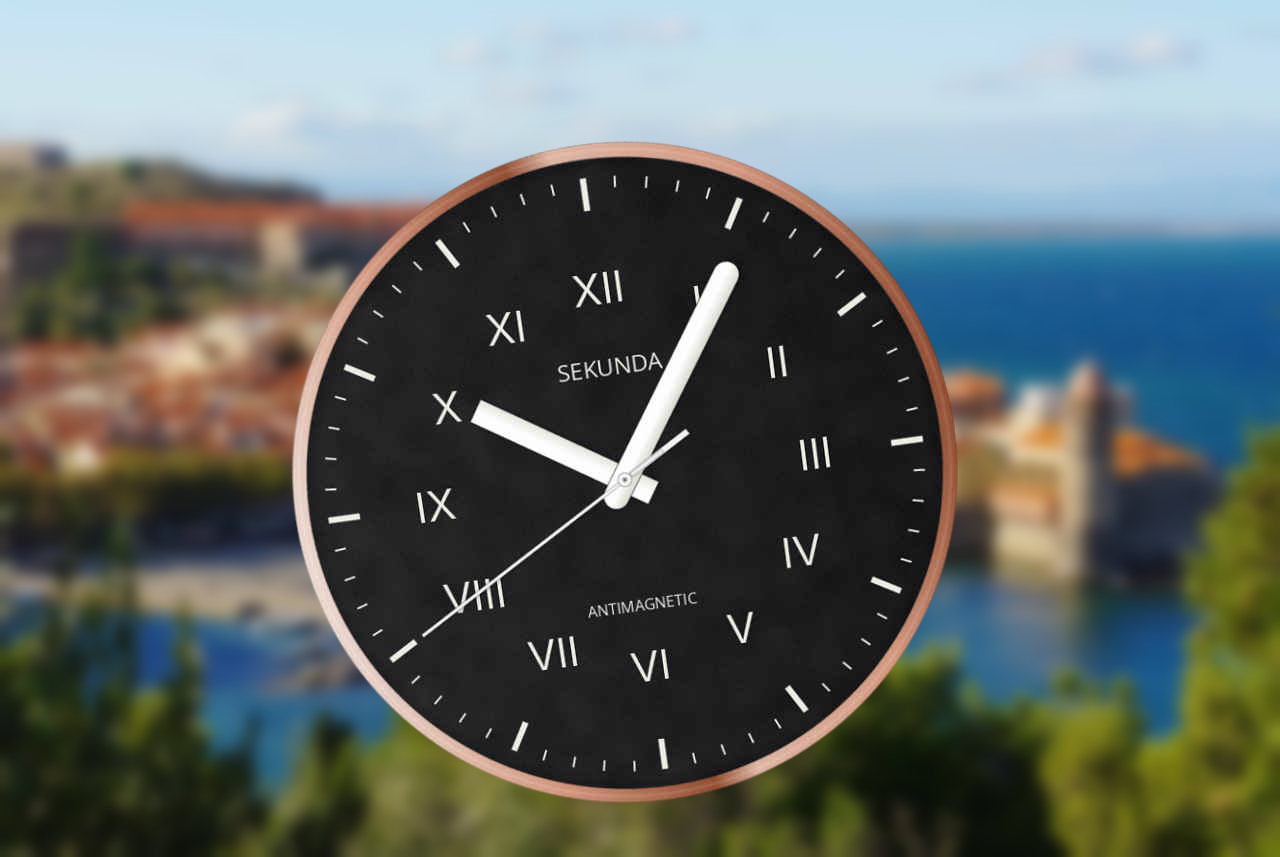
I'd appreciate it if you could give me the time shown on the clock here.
10:05:40
